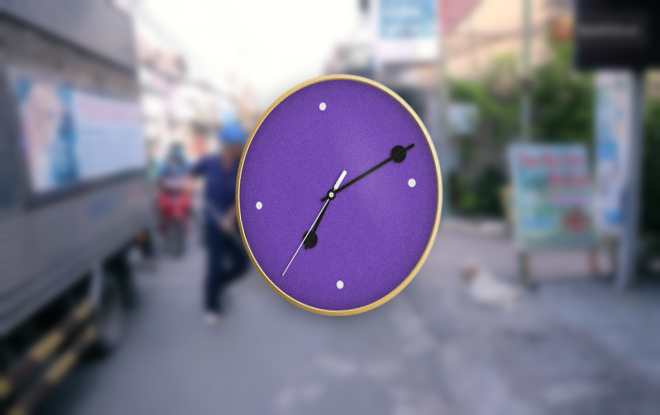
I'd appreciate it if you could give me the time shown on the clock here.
7:11:37
